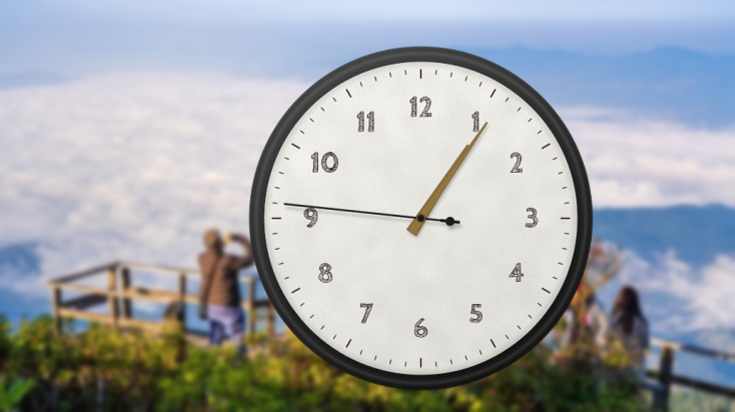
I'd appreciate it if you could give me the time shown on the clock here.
1:05:46
